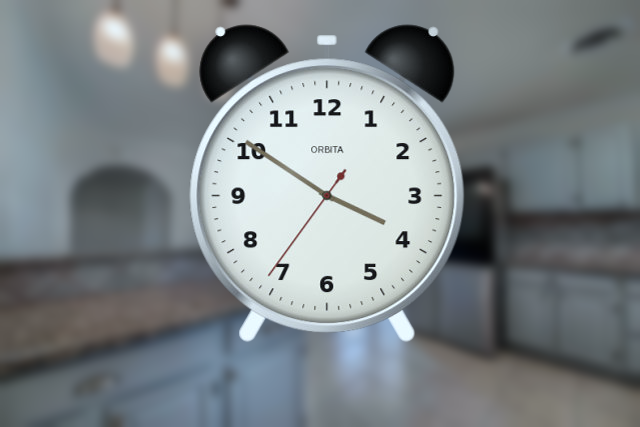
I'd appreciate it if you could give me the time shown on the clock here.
3:50:36
